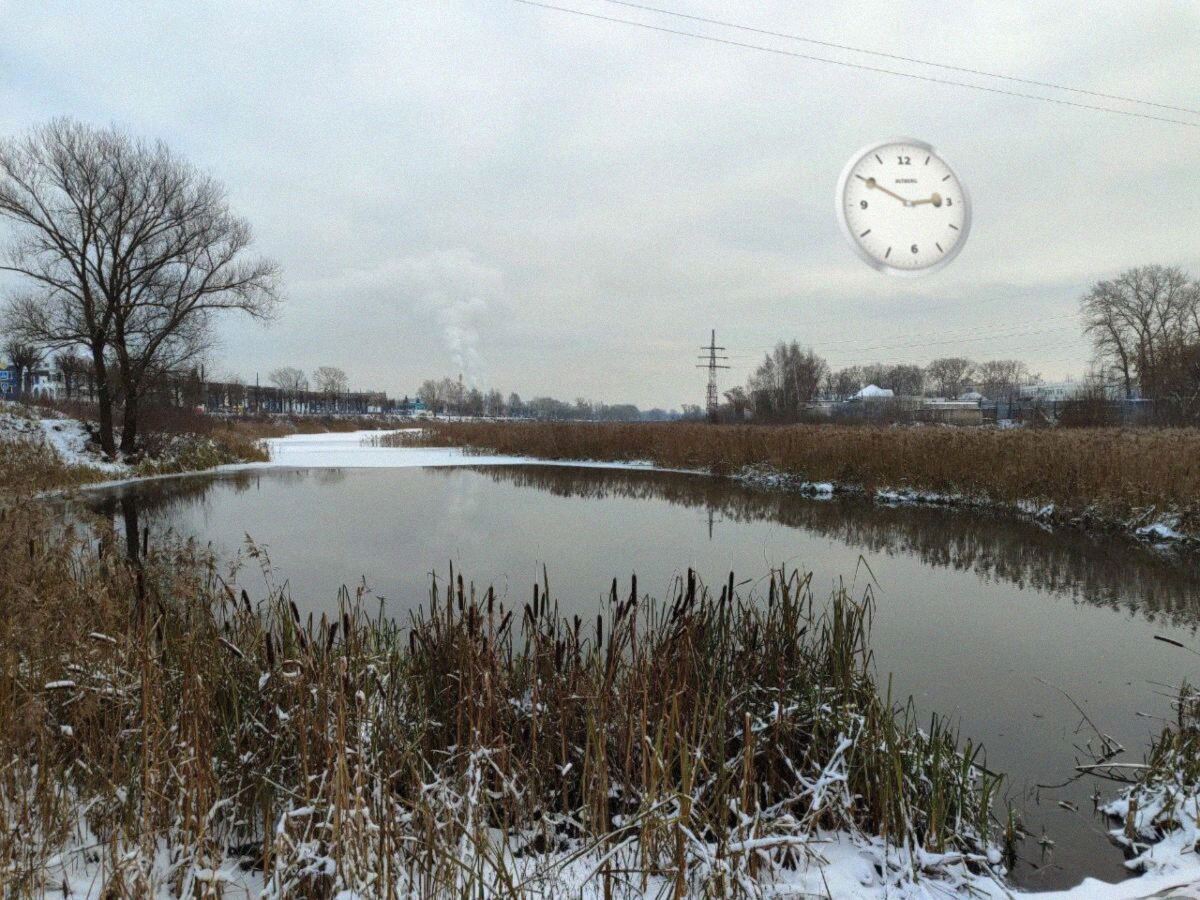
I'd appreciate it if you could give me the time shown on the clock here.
2:50
